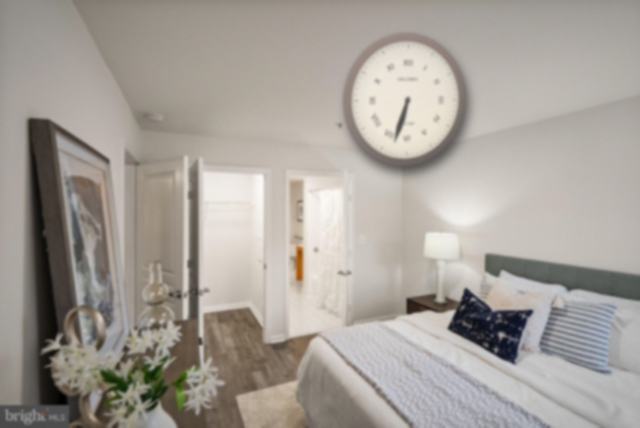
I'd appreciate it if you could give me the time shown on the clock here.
6:33
